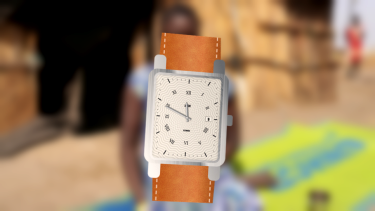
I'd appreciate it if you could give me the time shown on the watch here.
11:49
